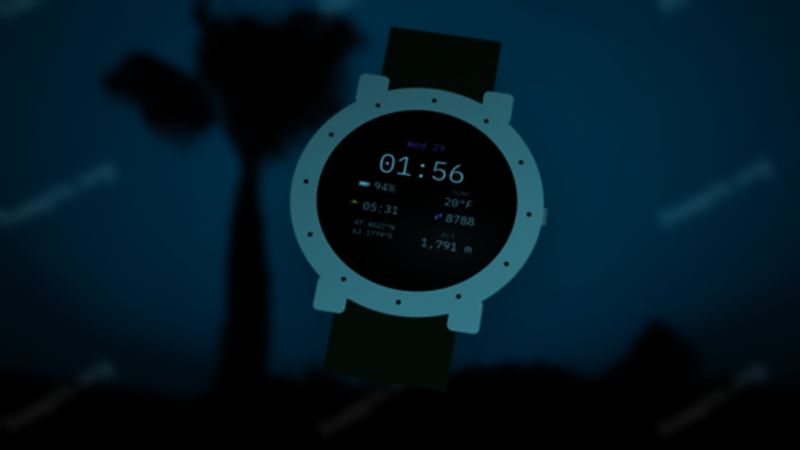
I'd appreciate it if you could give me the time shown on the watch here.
1:56
